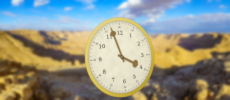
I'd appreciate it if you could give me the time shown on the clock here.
3:57
